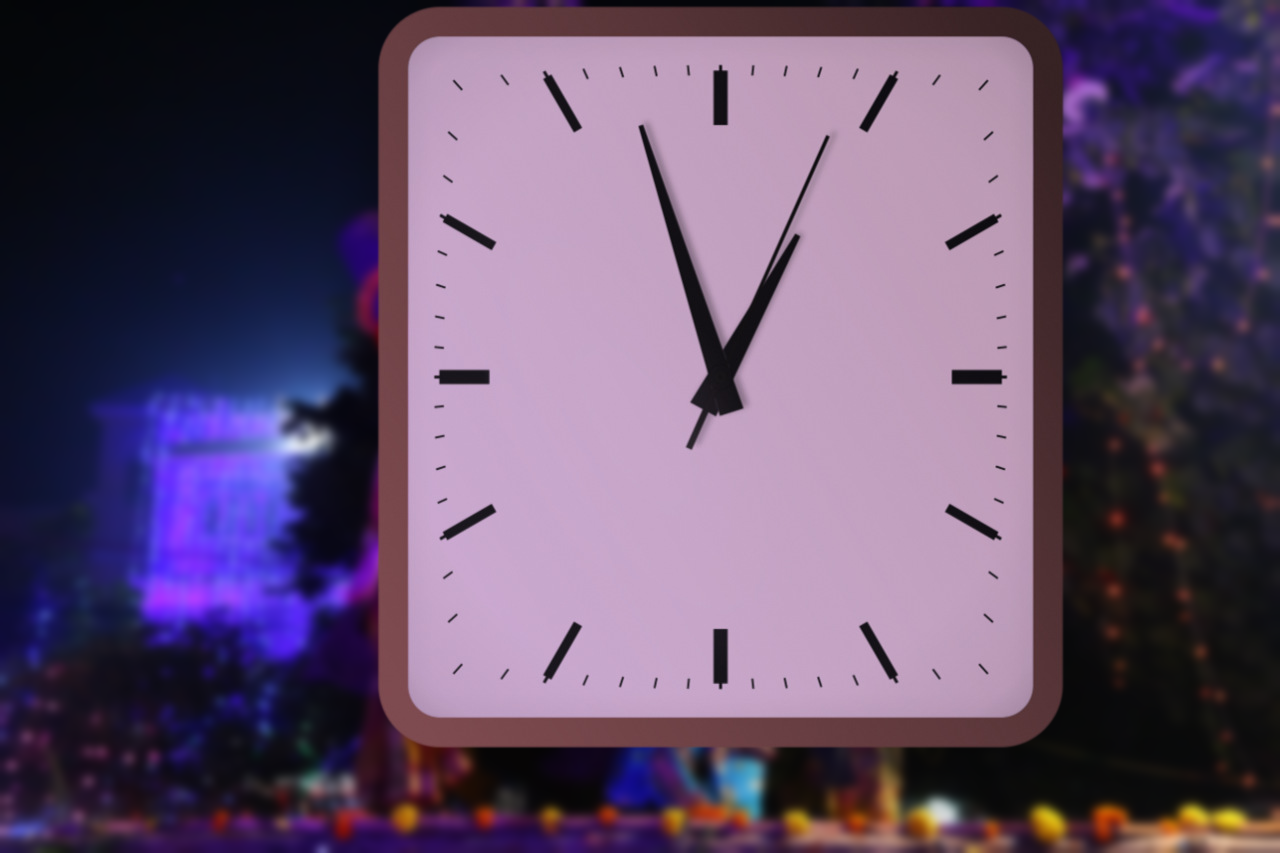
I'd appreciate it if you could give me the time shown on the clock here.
12:57:04
